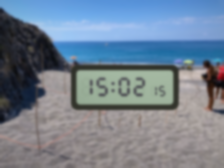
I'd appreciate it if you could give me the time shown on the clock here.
15:02
